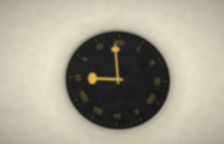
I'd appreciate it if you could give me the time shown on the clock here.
8:59
